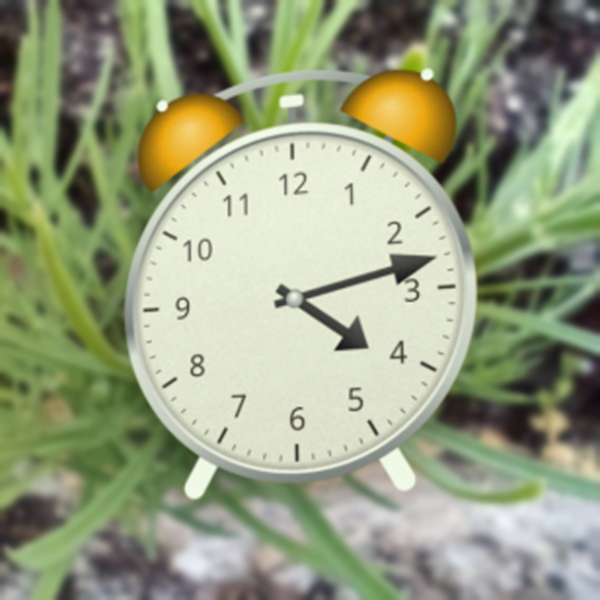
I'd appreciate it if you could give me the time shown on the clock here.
4:13
